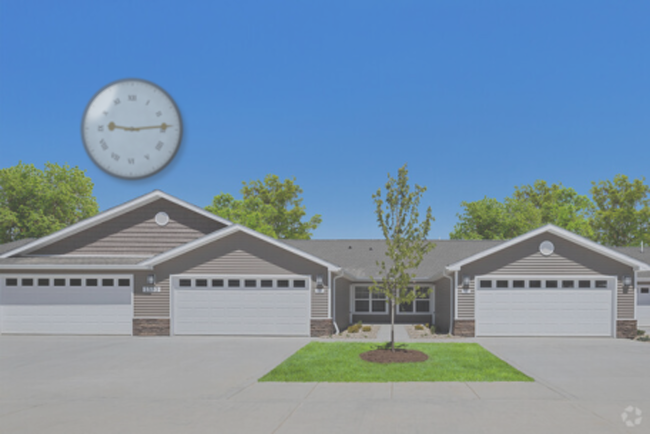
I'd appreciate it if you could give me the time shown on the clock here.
9:14
